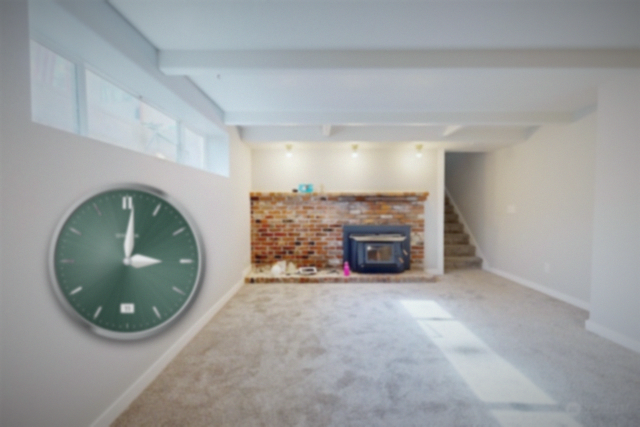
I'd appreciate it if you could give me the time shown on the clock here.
3:01
